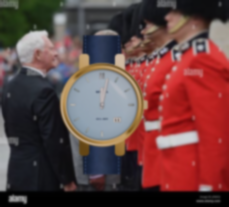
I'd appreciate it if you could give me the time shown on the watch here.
12:02
